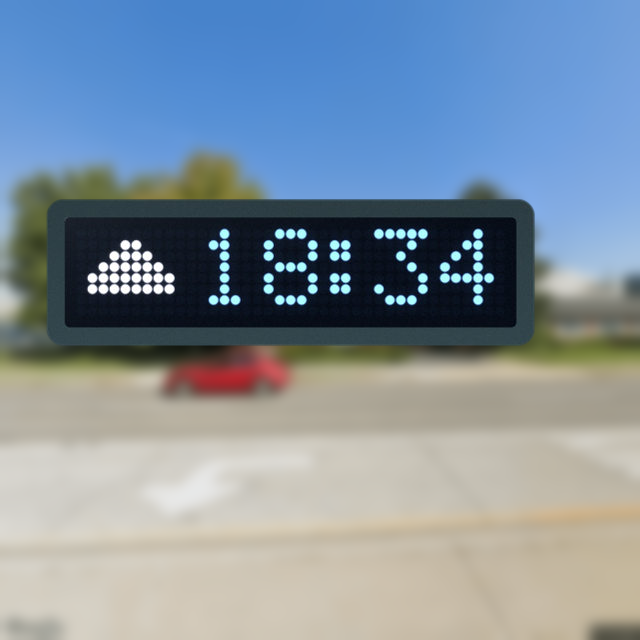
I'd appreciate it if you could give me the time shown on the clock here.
18:34
